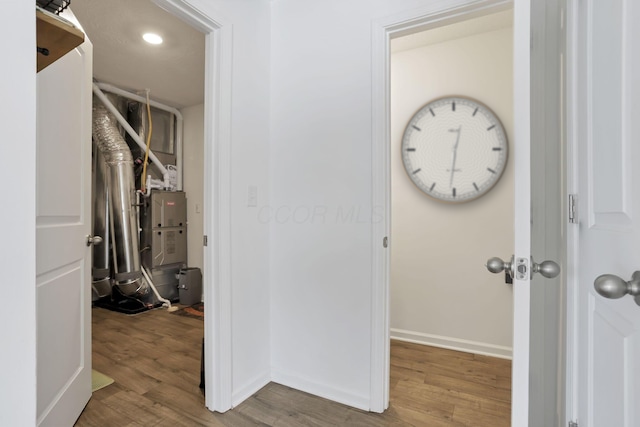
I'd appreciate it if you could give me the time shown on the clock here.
12:31
